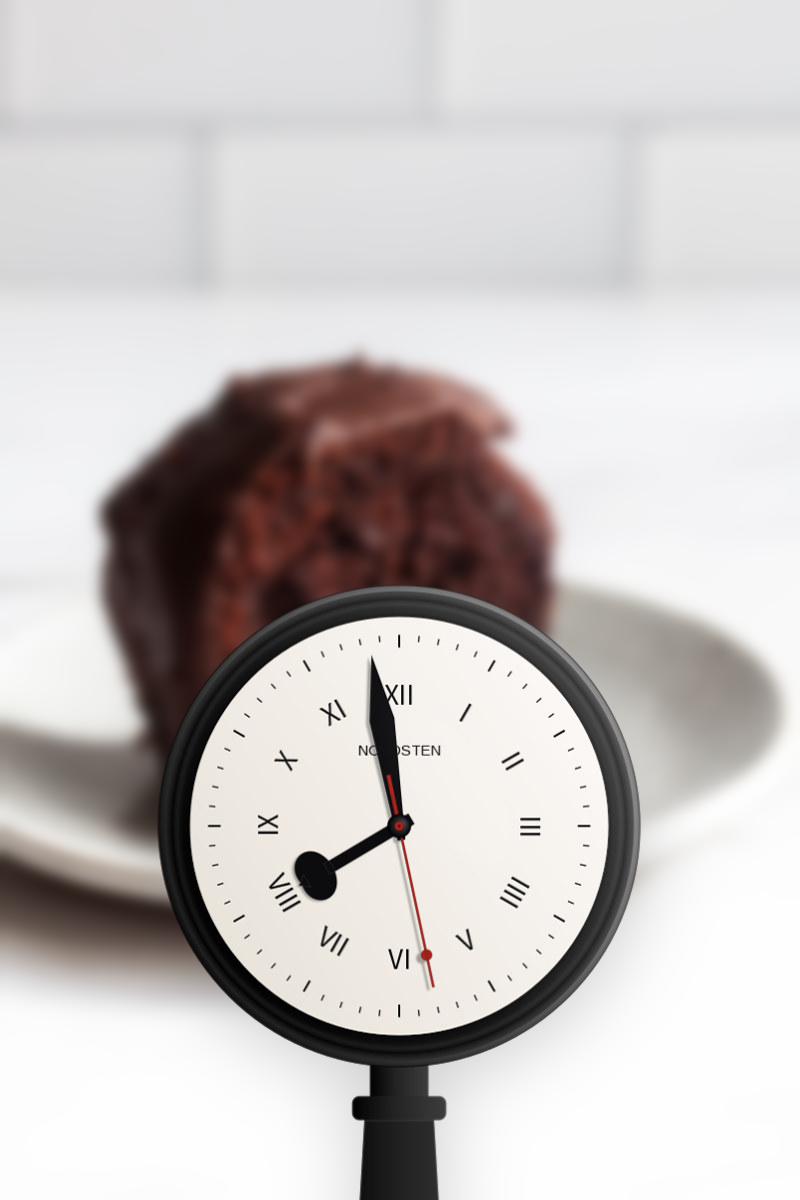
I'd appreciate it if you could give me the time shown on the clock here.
7:58:28
